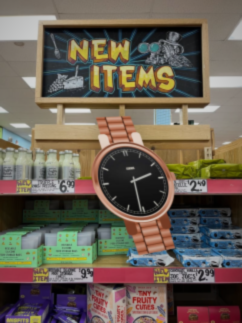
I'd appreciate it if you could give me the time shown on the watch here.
2:31
